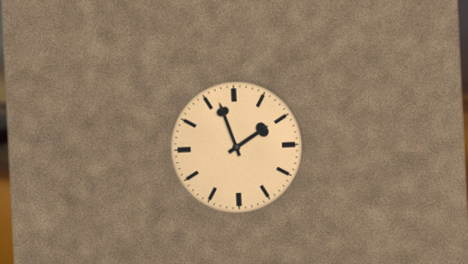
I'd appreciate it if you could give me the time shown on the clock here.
1:57
